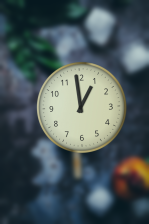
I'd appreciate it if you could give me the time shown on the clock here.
12:59
